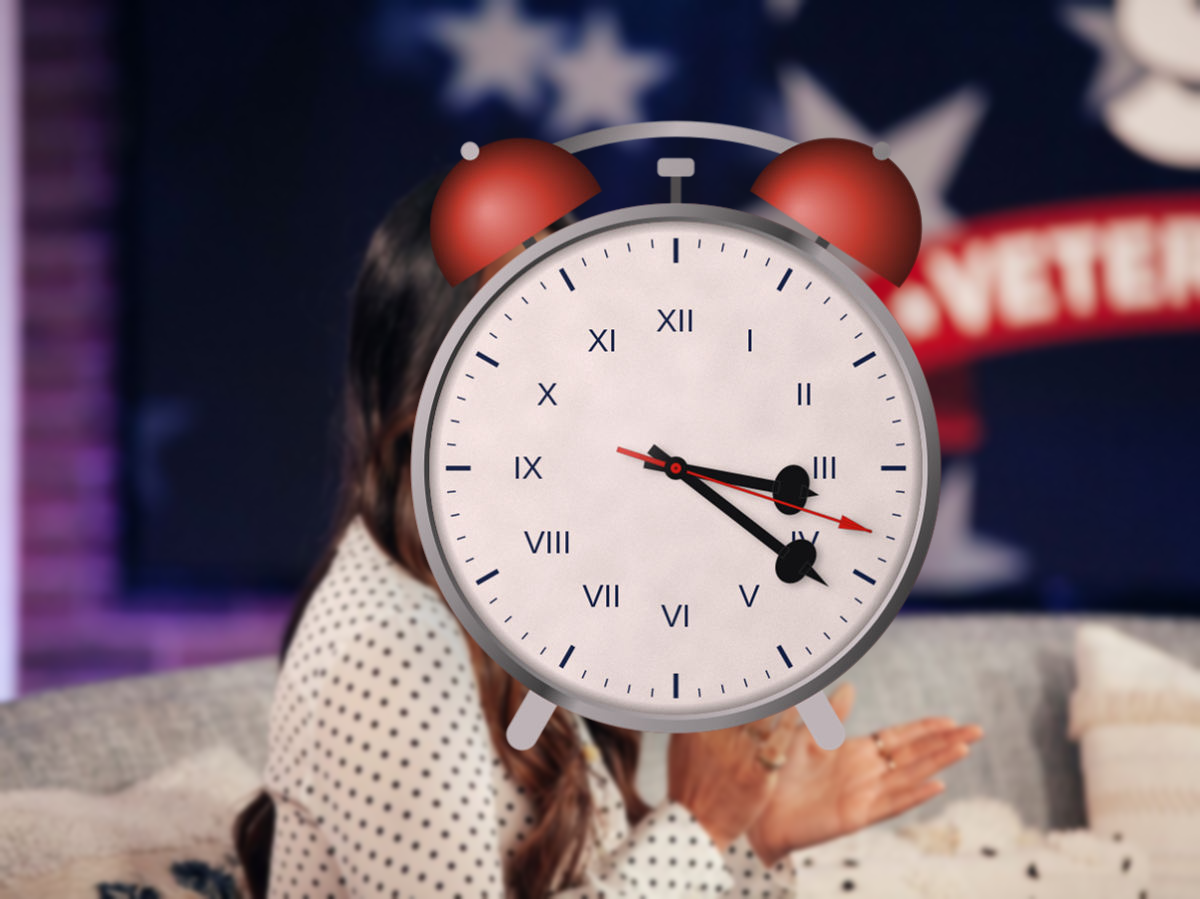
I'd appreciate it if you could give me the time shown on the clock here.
3:21:18
